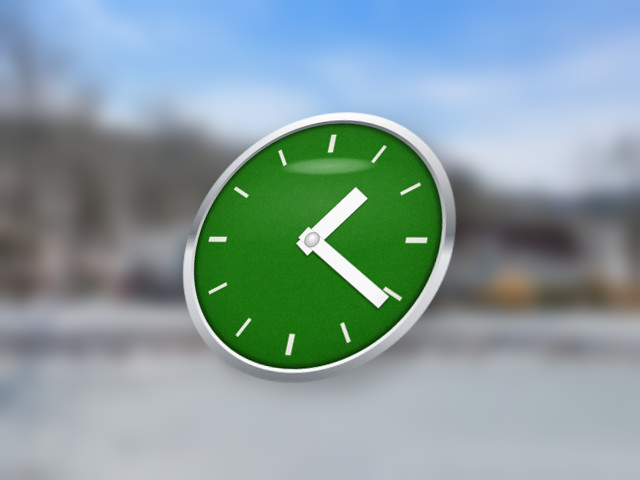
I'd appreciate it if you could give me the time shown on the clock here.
1:21
